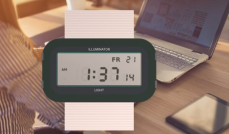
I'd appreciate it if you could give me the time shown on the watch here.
1:37:14
